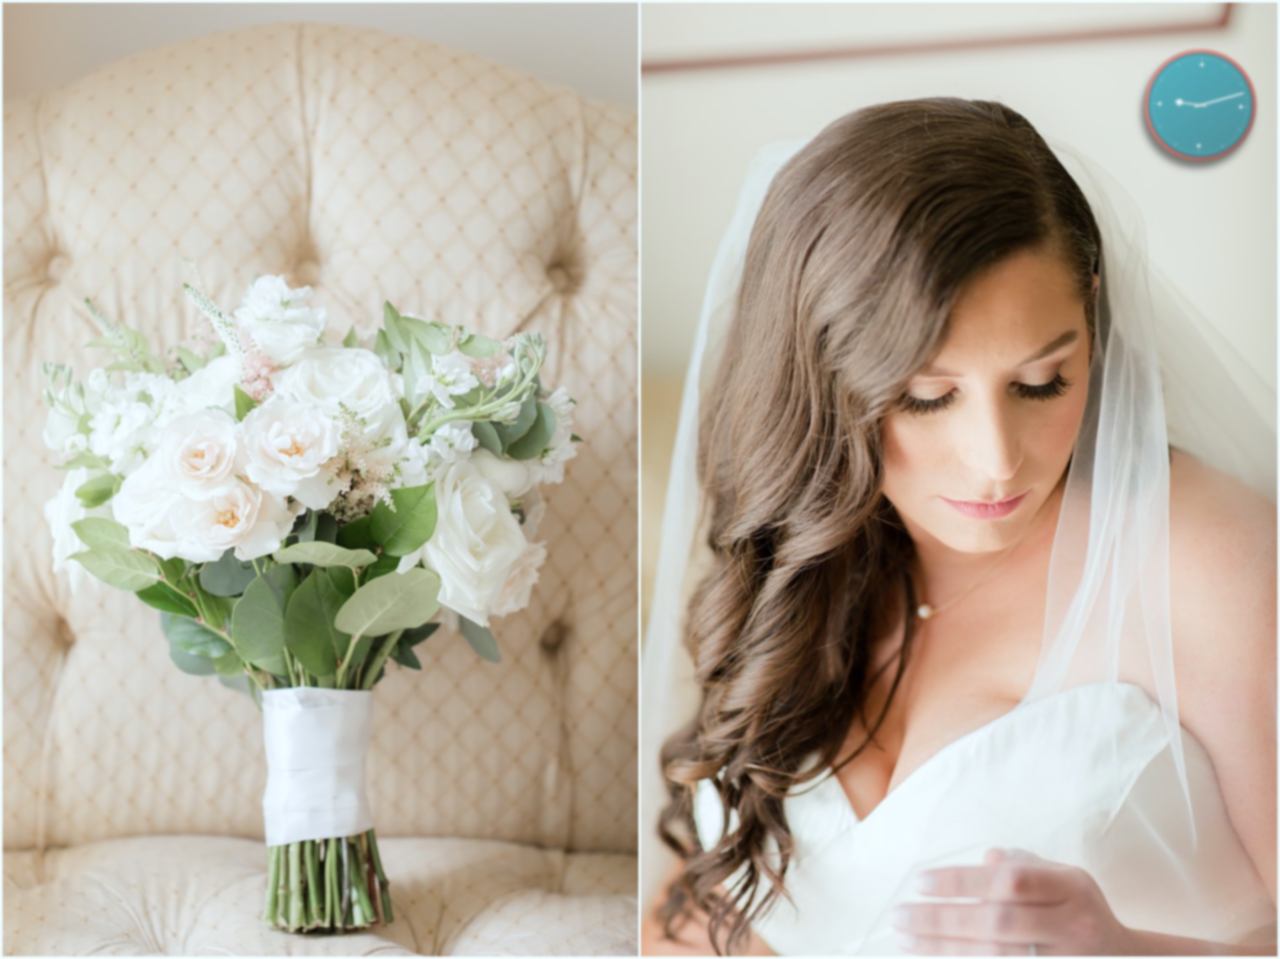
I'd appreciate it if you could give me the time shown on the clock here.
9:12
